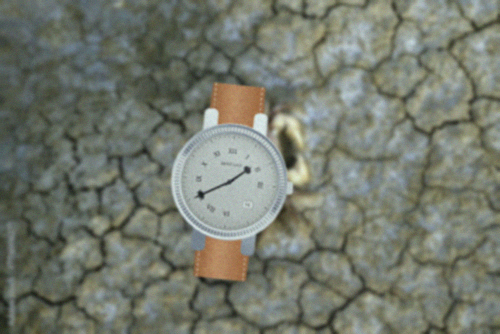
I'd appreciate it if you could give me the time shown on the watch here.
1:40
